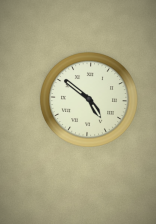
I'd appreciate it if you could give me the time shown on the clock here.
4:51
